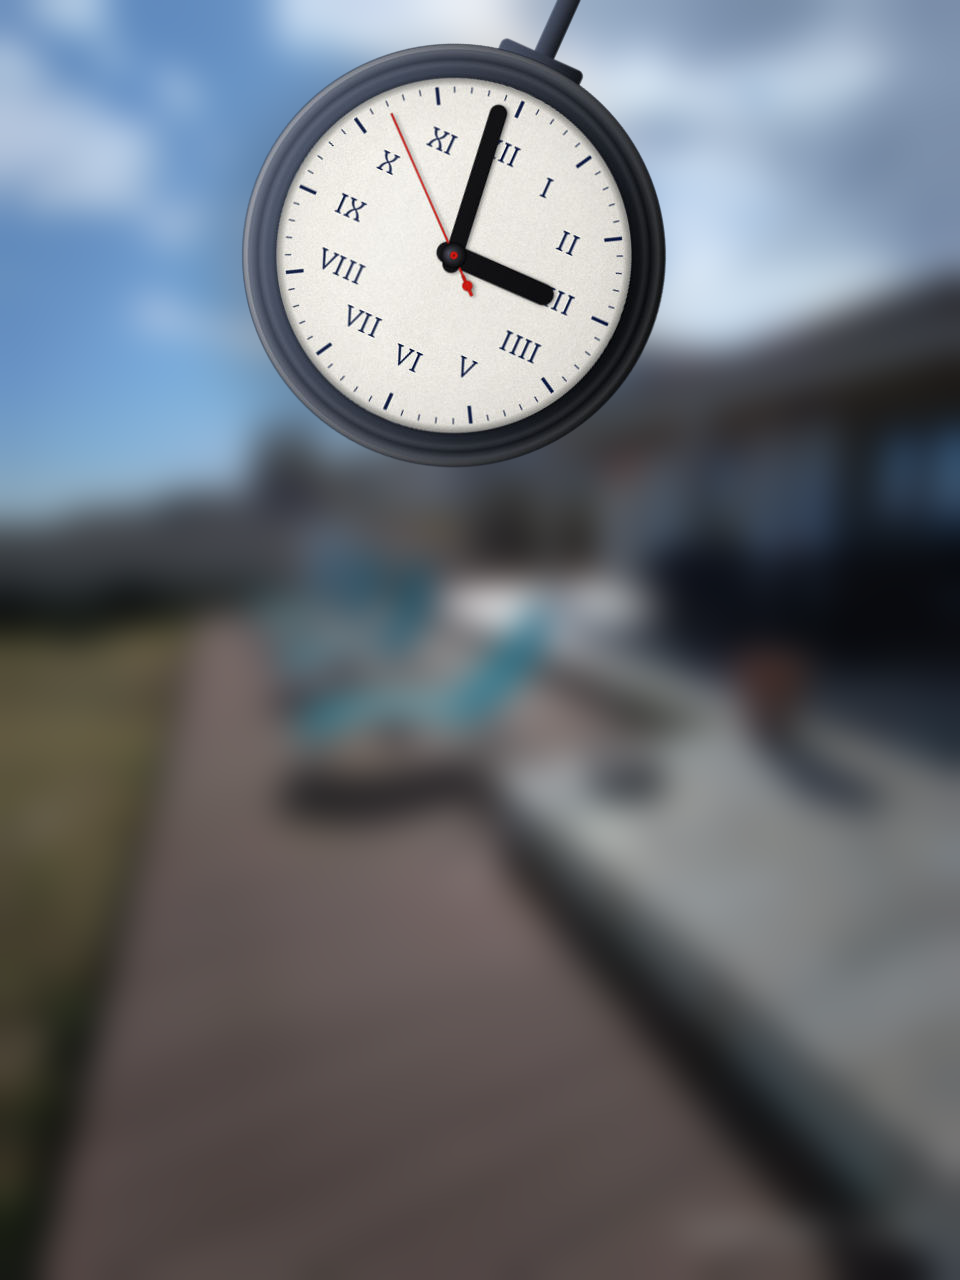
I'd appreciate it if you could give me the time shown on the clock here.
2:58:52
